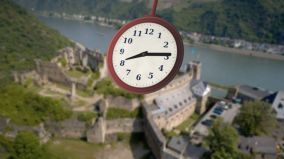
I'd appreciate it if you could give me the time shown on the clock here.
8:14
